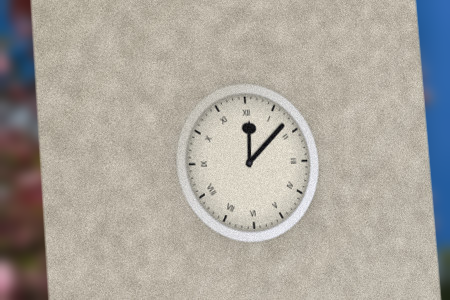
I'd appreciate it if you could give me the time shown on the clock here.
12:08
